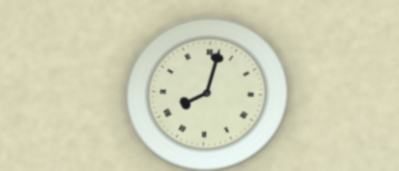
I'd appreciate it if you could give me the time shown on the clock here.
8:02
